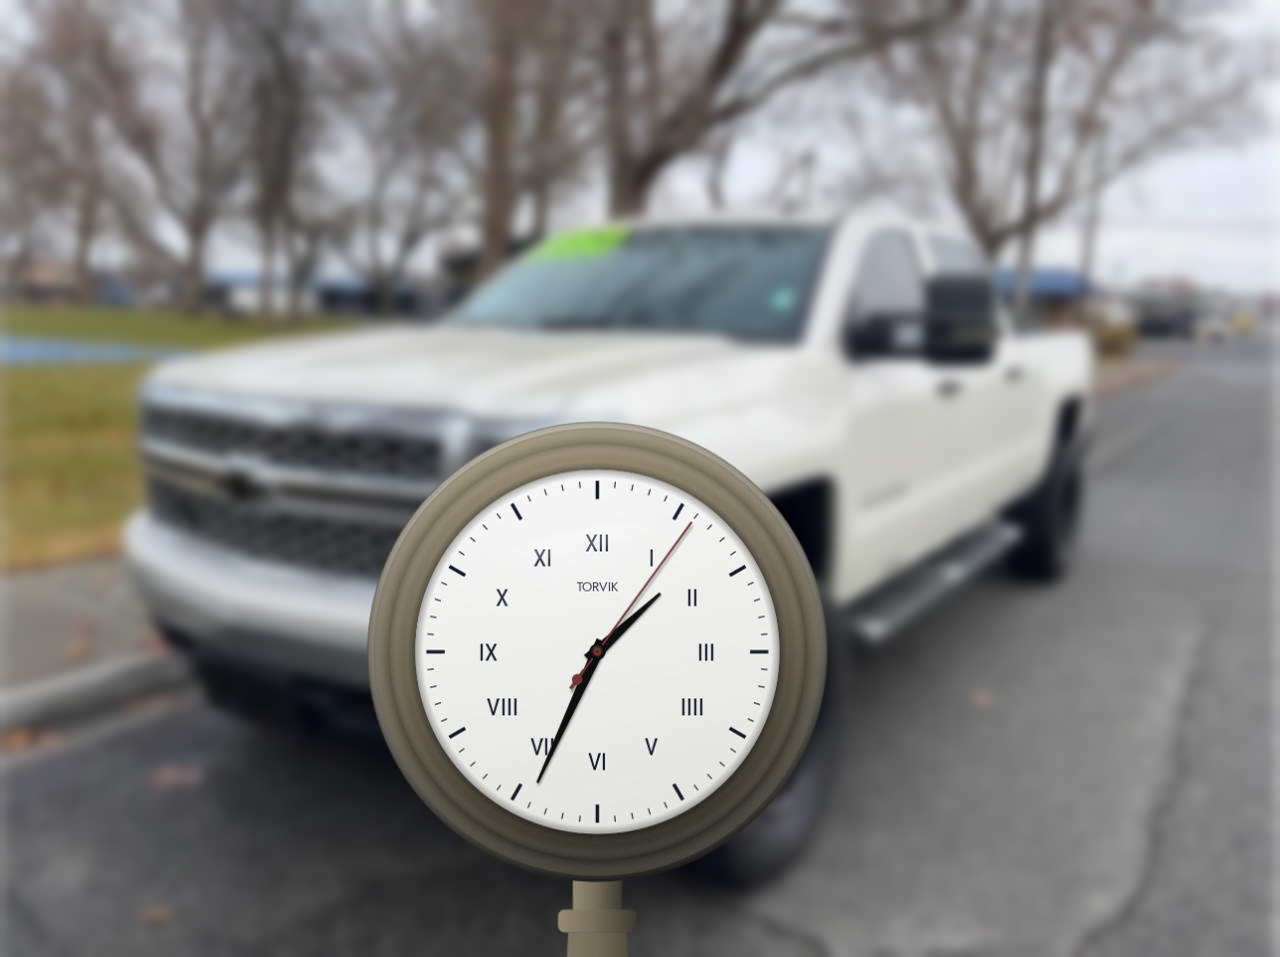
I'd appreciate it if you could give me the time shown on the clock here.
1:34:06
